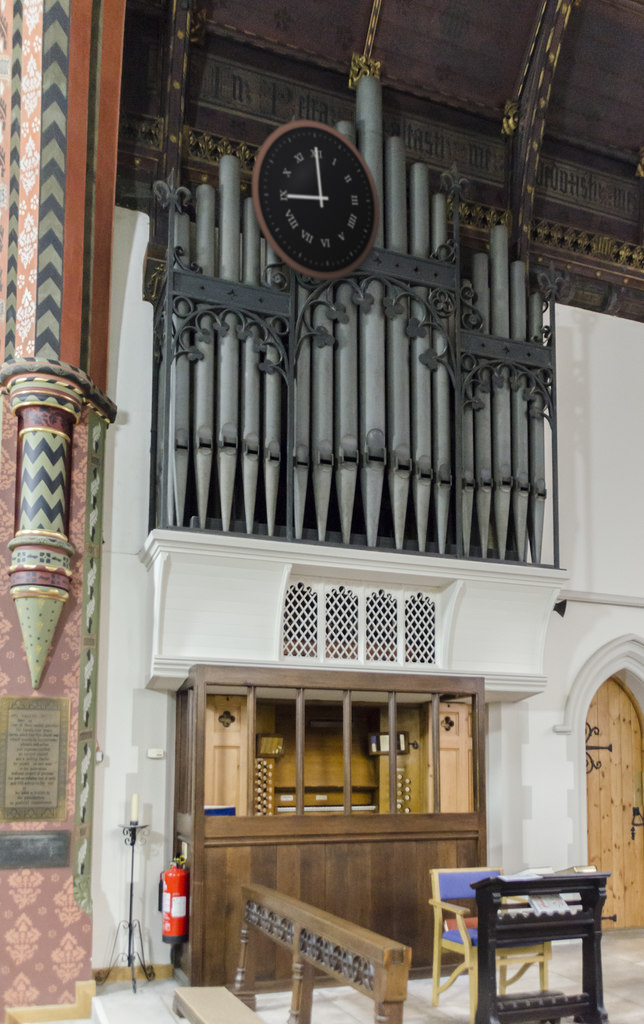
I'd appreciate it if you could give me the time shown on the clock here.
9:00
